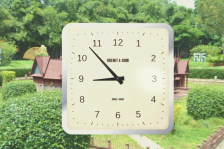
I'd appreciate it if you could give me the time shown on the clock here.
8:53
